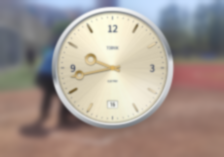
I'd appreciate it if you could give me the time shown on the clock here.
9:43
